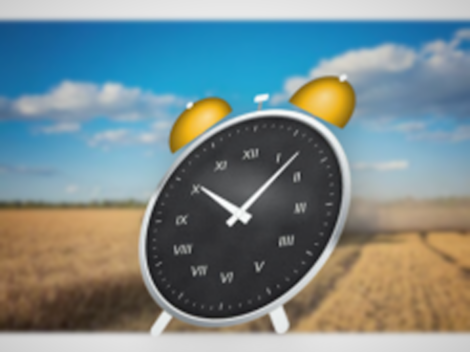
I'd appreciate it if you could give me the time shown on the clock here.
10:07
